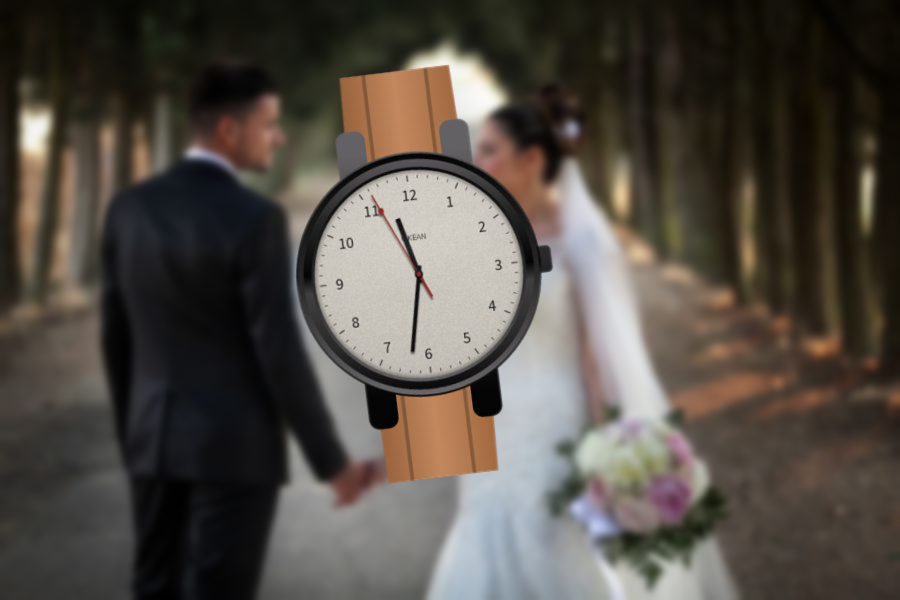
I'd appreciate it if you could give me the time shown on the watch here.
11:31:56
